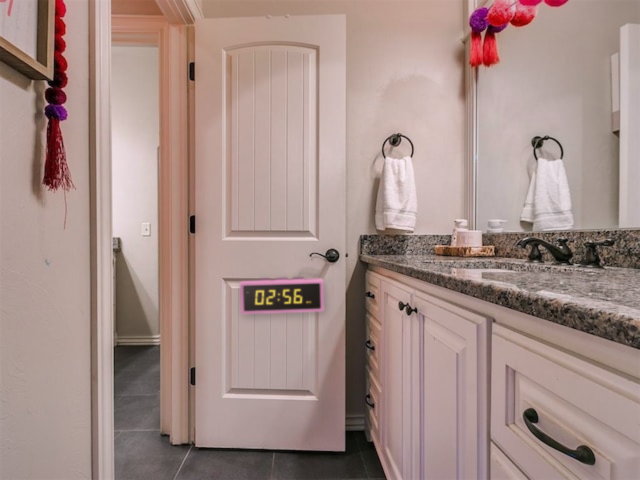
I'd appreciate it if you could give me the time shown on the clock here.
2:56
